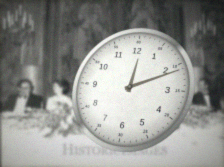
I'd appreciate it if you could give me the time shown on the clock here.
12:11
